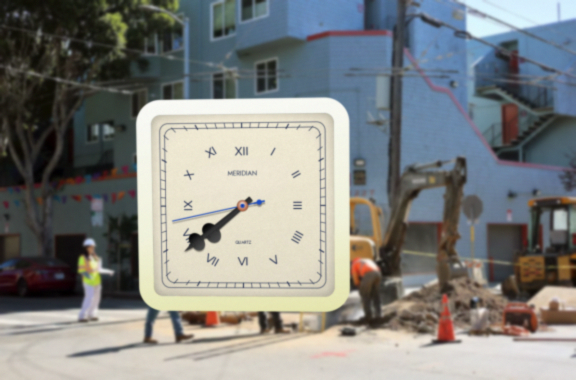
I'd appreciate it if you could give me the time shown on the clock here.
7:38:43
